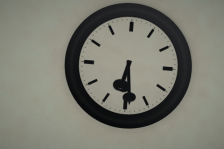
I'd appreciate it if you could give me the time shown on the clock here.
6:29
